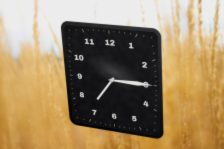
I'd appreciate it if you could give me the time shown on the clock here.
7:15
